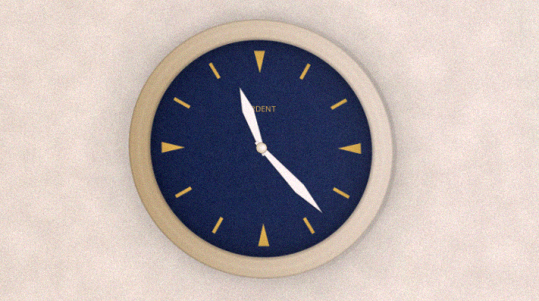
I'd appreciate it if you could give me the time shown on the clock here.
11:23
